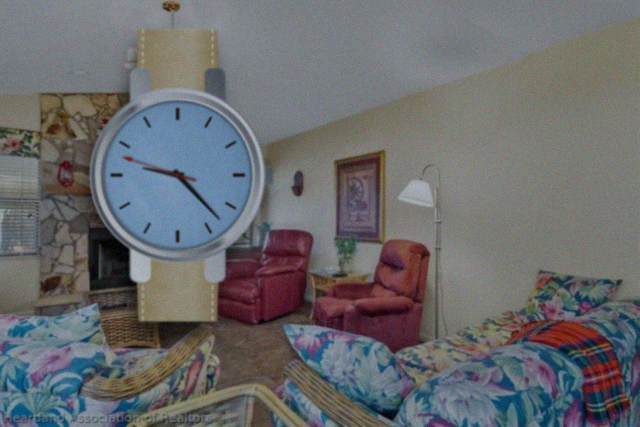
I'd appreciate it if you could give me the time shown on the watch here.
9:22:48
